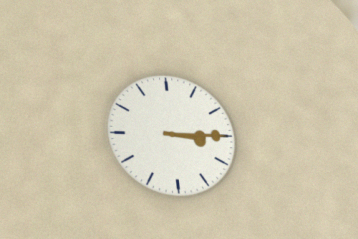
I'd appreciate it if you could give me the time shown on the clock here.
3:15
